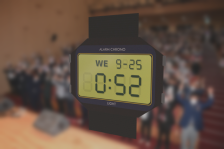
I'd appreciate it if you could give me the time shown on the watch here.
0:52
